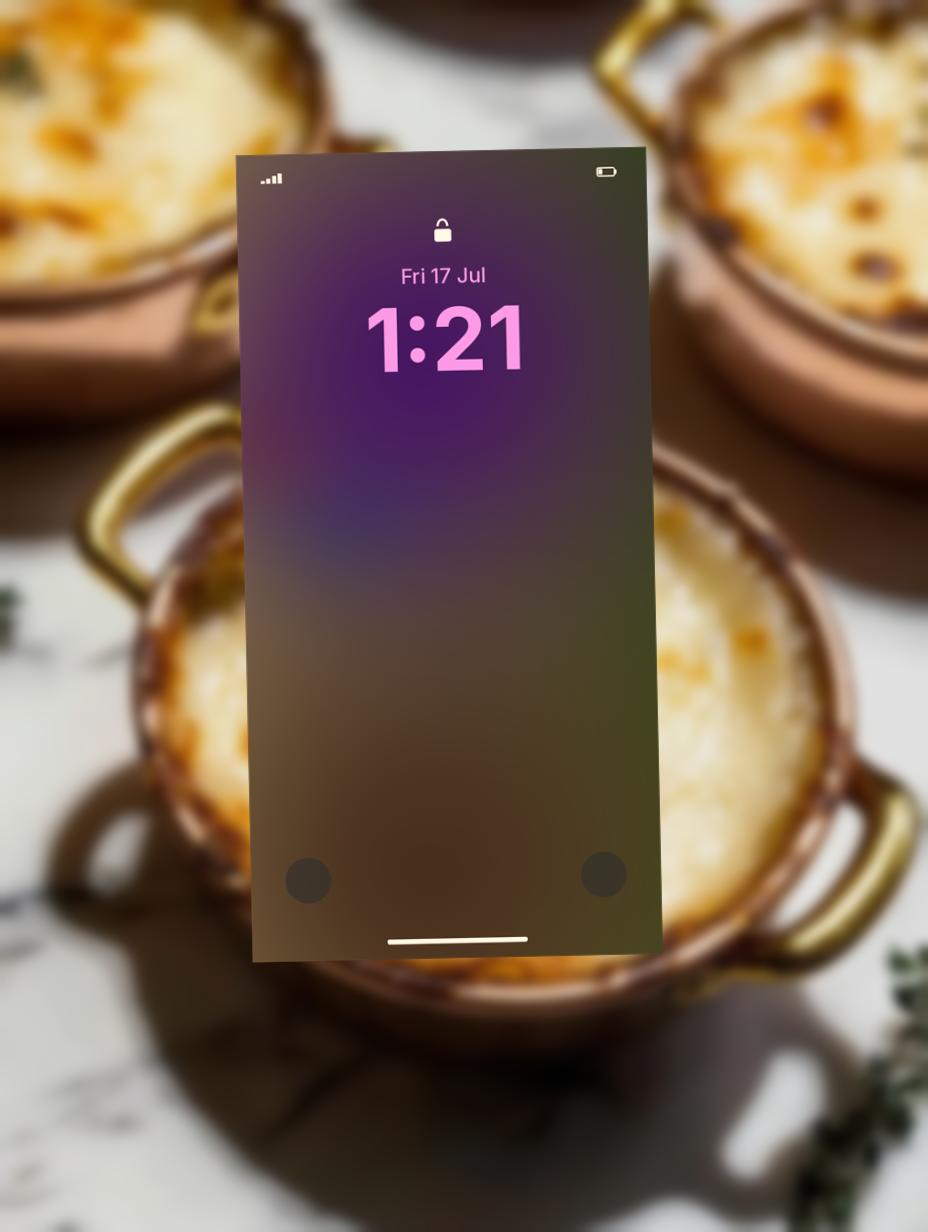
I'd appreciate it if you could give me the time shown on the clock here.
1:21
